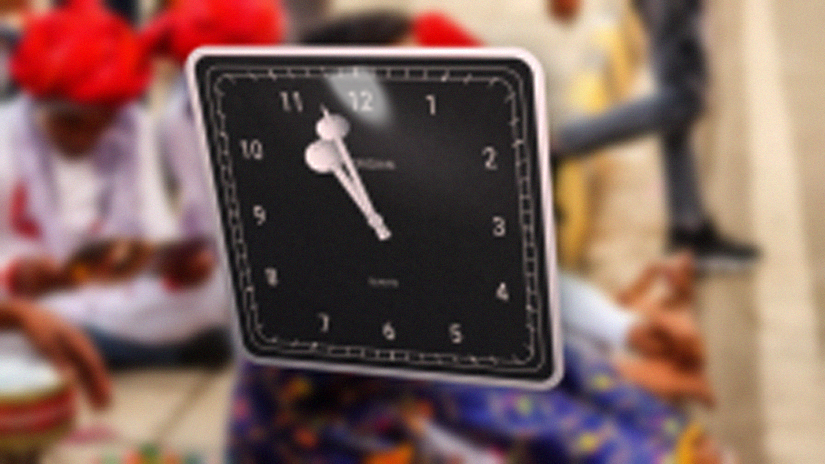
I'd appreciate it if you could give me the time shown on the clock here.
10:57
